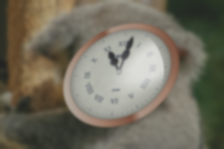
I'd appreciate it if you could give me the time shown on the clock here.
11:02
